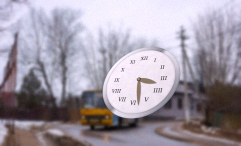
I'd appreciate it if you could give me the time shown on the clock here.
3:28
